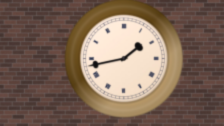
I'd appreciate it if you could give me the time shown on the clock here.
1:43
